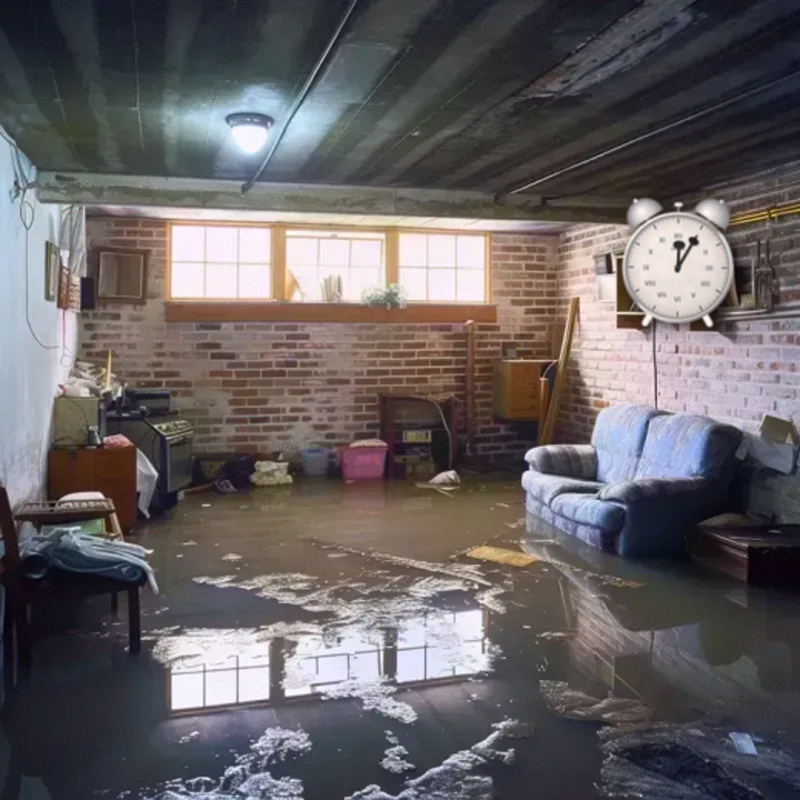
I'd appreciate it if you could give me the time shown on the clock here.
12:05
